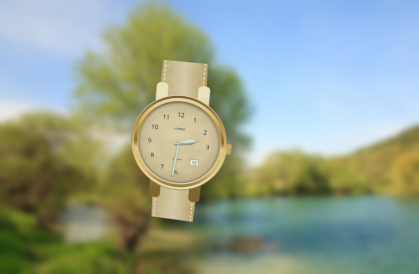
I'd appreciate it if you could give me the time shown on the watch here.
2:31
